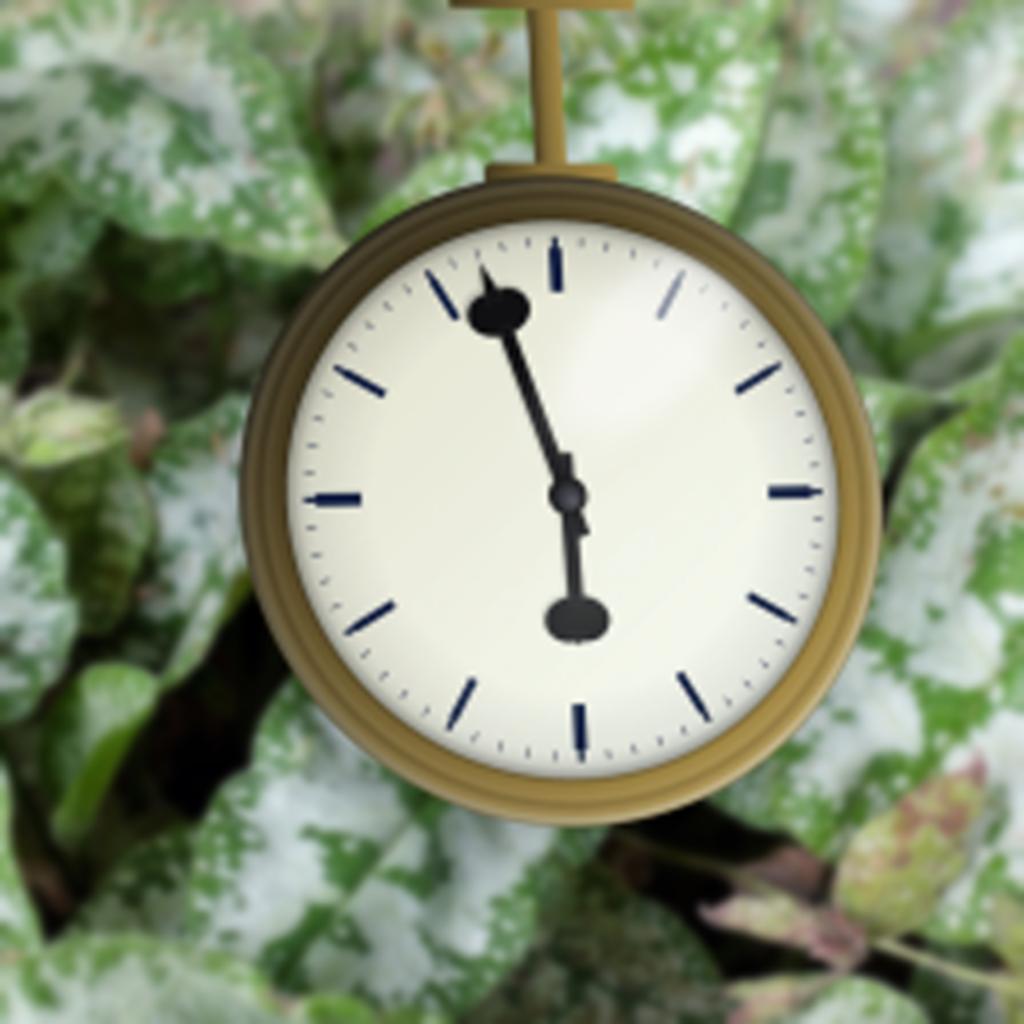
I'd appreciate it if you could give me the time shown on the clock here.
5:57
